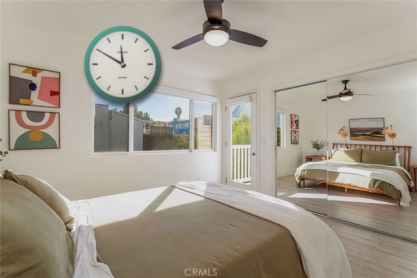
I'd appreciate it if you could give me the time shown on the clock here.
11:50
